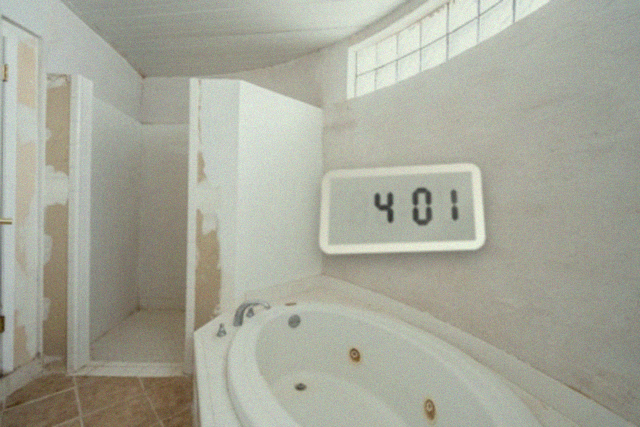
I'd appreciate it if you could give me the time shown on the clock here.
4:01
